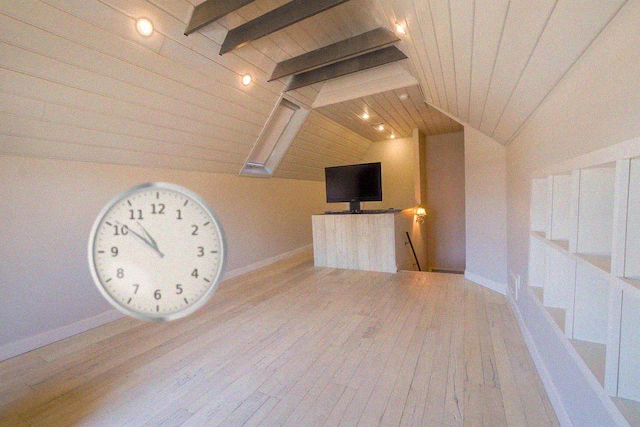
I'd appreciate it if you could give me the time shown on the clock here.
10:51
